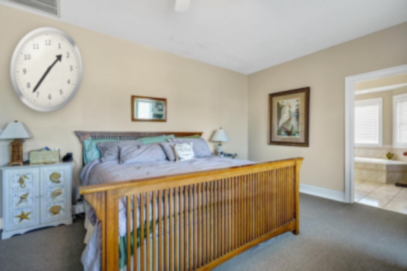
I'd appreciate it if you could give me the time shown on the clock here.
1:37
